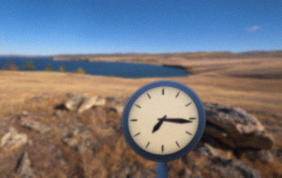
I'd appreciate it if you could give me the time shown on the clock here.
7:16
